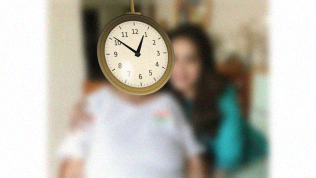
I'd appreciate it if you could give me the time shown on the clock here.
12:51
